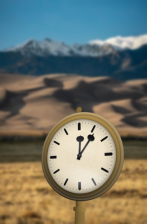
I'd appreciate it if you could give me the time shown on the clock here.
12:06
